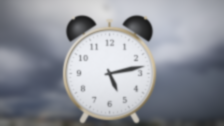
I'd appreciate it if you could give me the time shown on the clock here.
5:13
